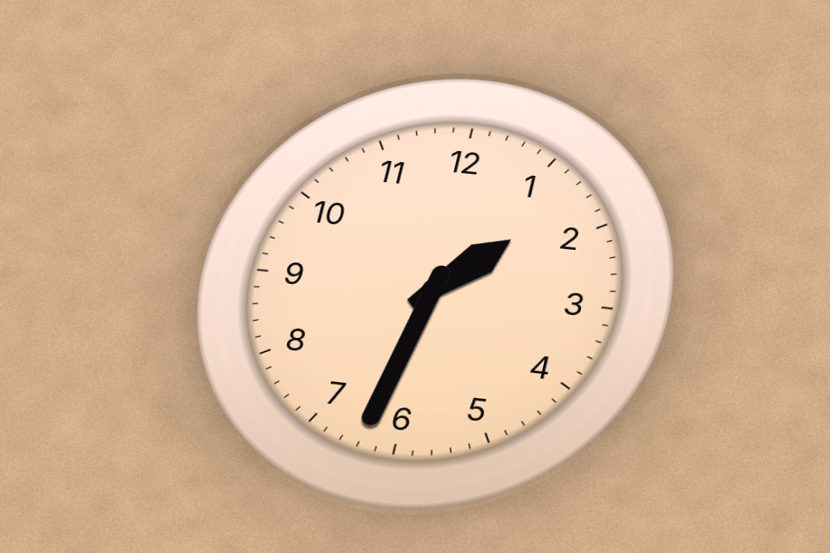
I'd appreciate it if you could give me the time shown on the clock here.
1:32
